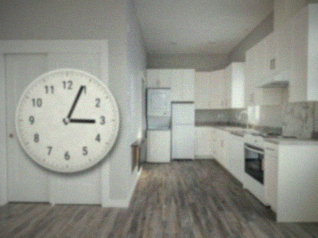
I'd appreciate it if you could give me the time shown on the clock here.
3:04
